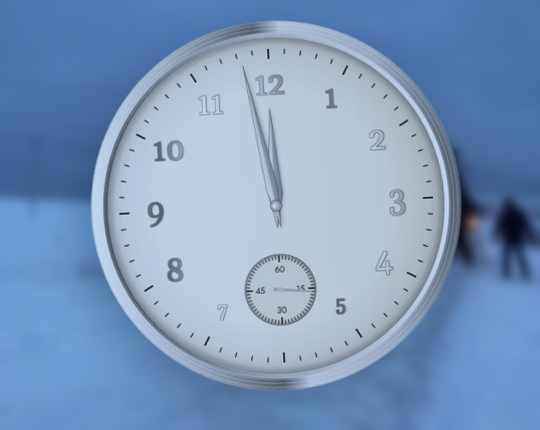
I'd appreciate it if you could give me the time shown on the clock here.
11:58:16
